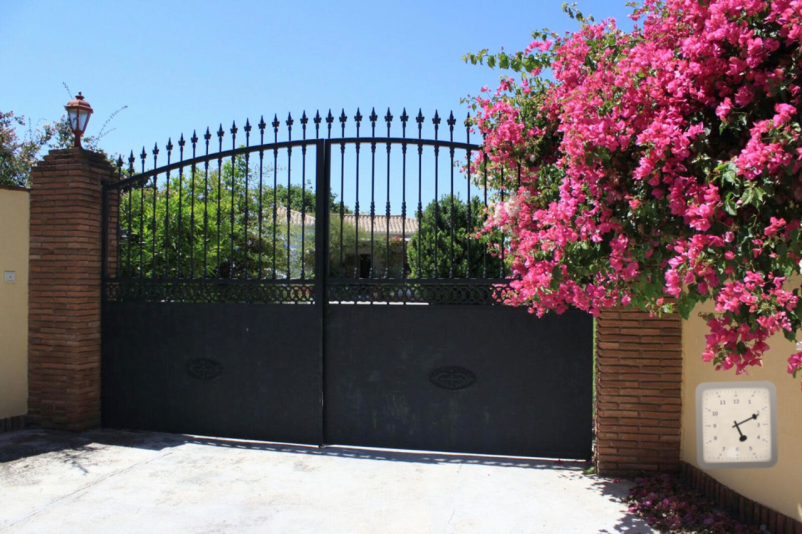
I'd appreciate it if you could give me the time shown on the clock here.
5:11
